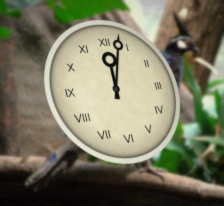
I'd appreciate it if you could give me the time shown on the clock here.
12:03
